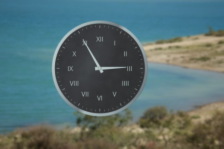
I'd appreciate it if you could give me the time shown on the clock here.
2:55
